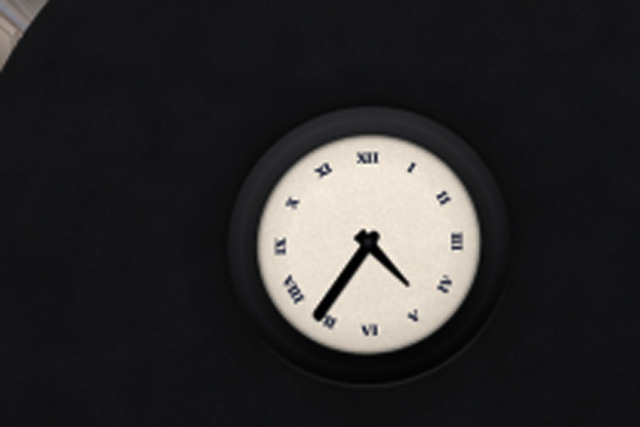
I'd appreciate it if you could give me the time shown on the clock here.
4:36
